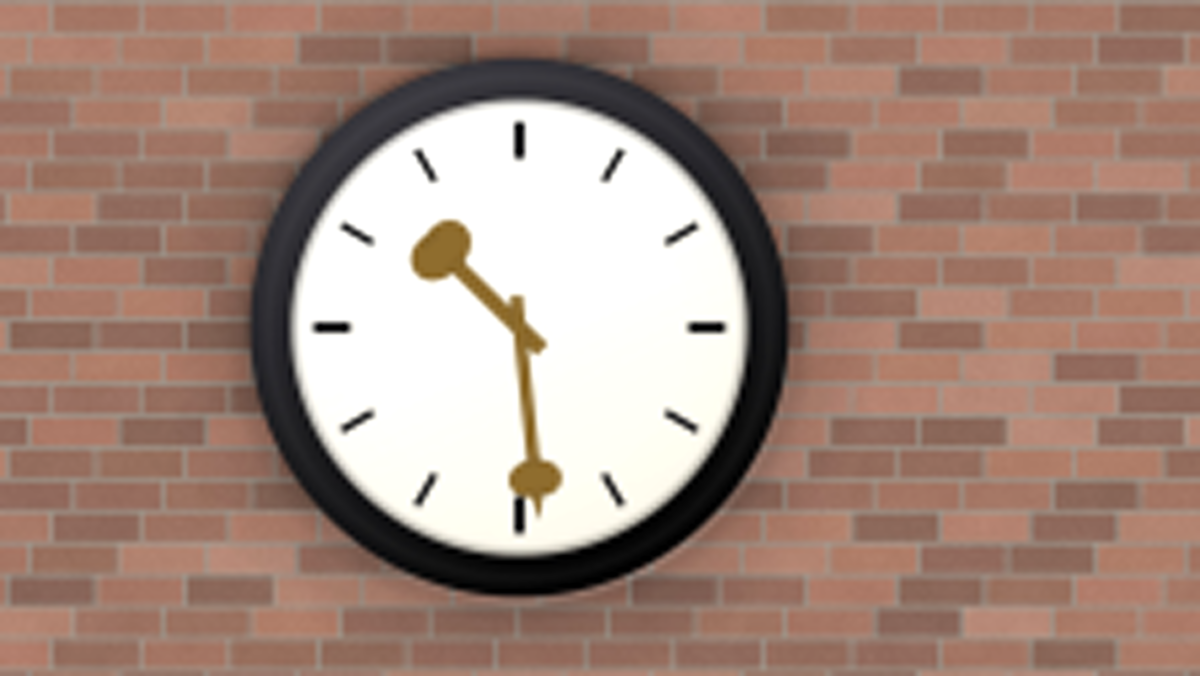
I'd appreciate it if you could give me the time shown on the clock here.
10:29
